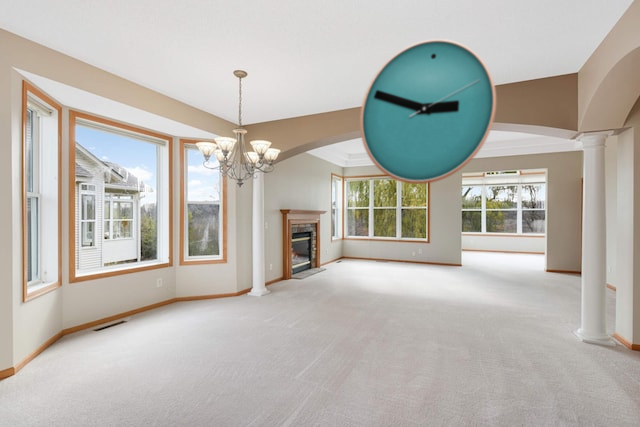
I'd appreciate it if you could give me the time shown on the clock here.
2:47:10
